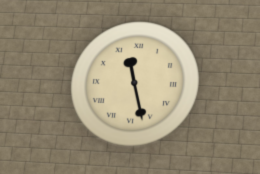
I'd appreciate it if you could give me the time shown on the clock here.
11:27
